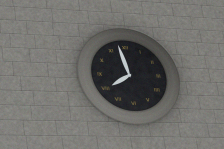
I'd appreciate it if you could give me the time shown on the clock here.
7:58
